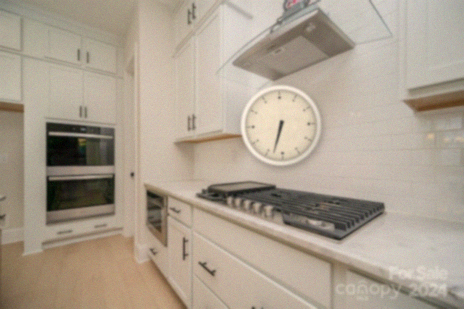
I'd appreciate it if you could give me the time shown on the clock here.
6:33
